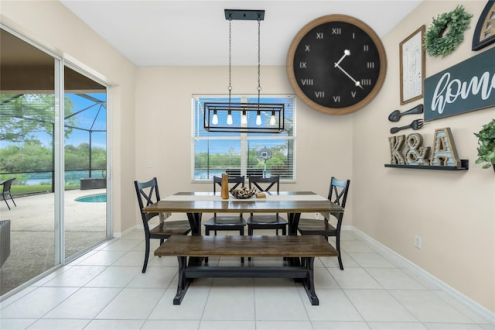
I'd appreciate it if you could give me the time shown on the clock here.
1:22
